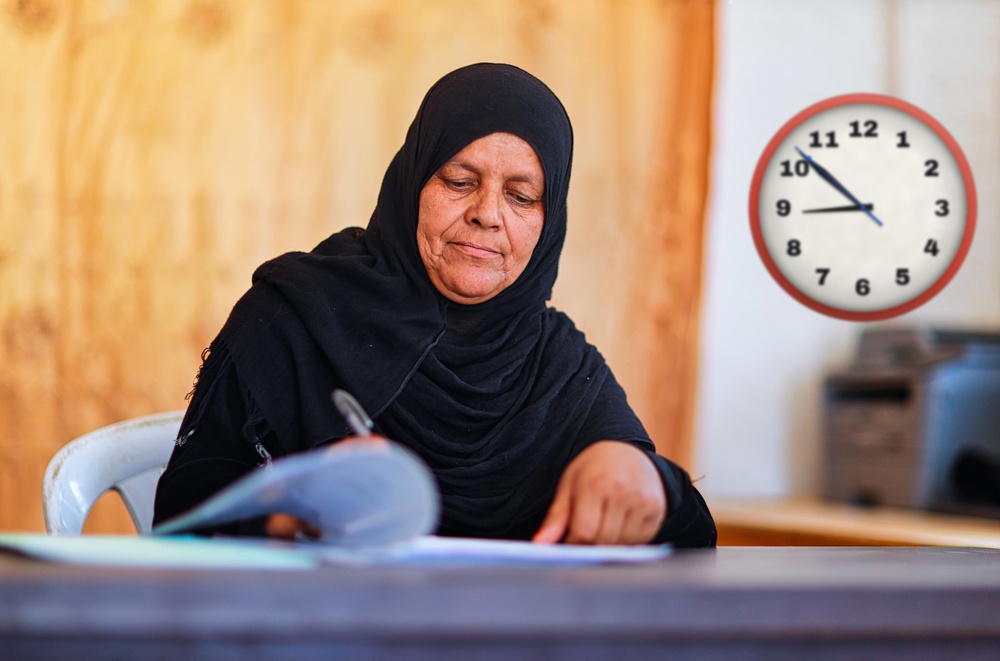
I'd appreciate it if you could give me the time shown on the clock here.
8:51:52
